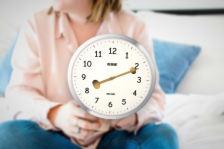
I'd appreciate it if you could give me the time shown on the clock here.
8:11
